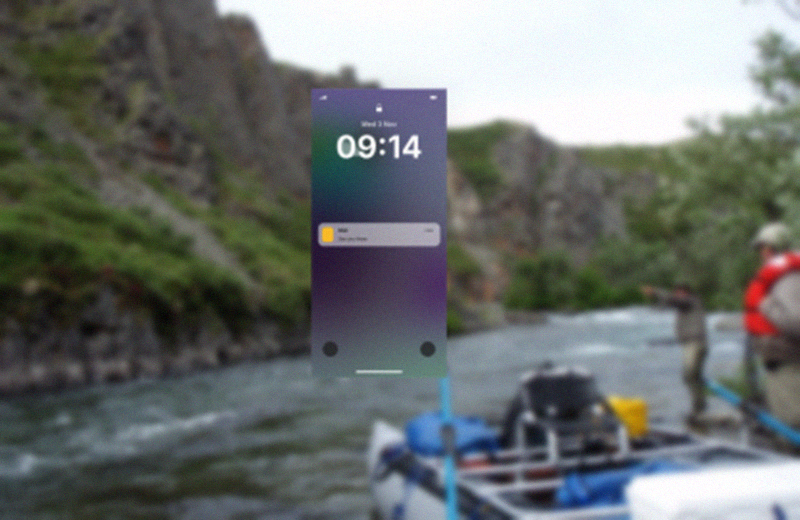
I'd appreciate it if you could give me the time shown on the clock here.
9:14
